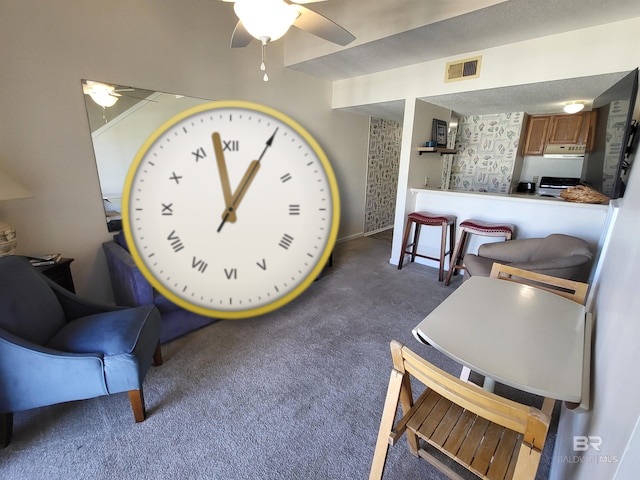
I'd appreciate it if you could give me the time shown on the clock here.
12:58:05
